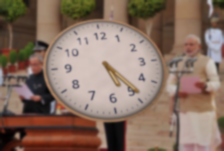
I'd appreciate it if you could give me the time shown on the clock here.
5:24
